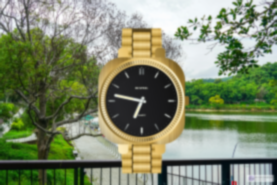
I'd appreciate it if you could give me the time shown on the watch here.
6:47
